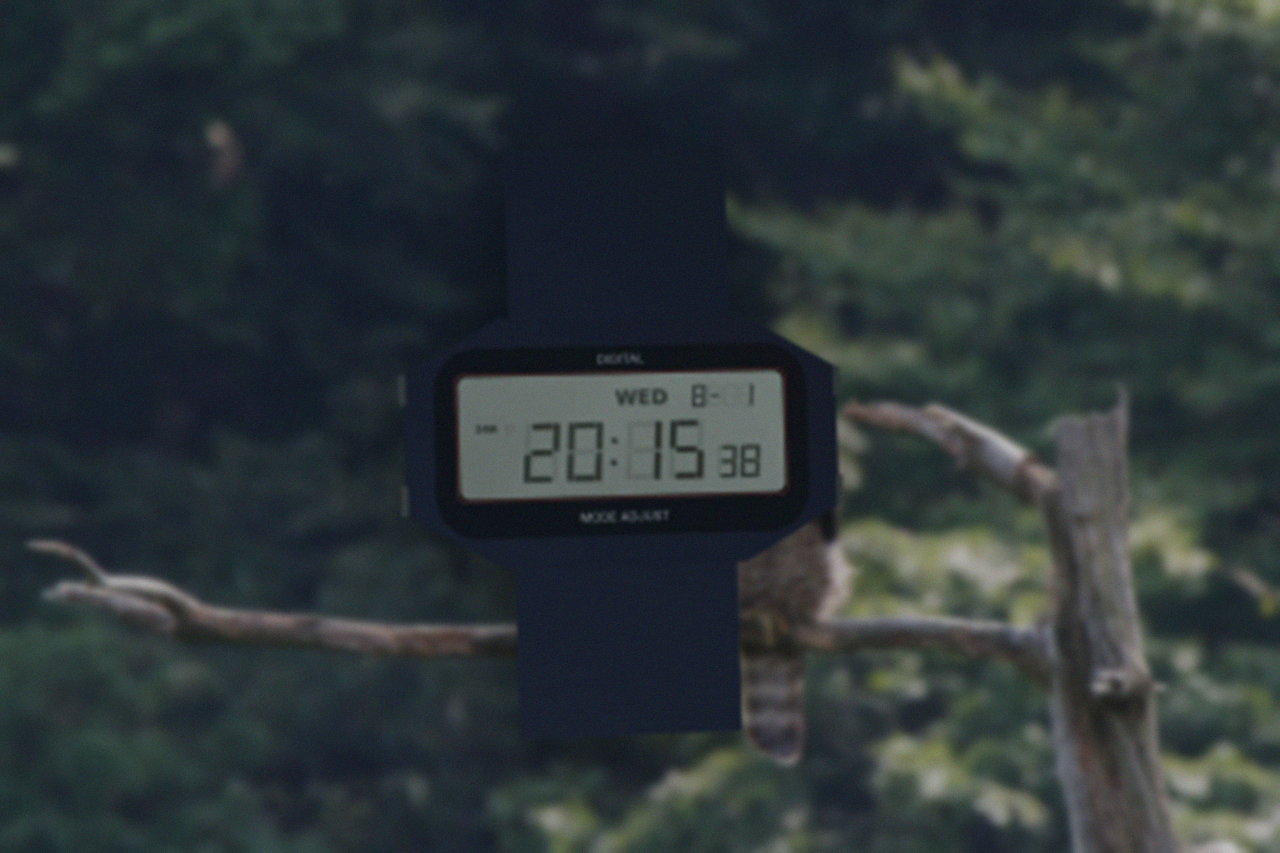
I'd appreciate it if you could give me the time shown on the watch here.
20:15:38
